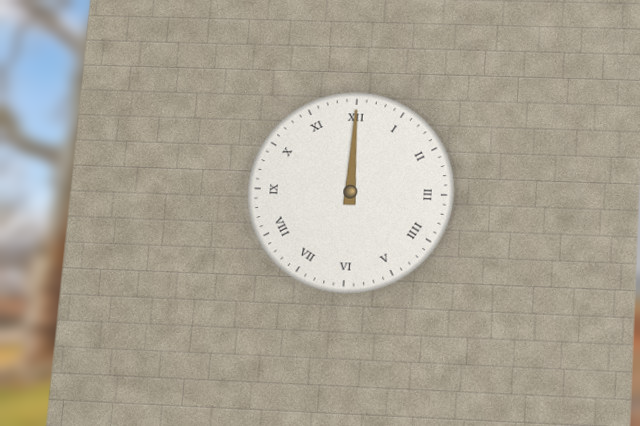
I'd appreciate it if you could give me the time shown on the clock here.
12:00
